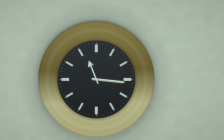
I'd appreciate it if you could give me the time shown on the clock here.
11:16
